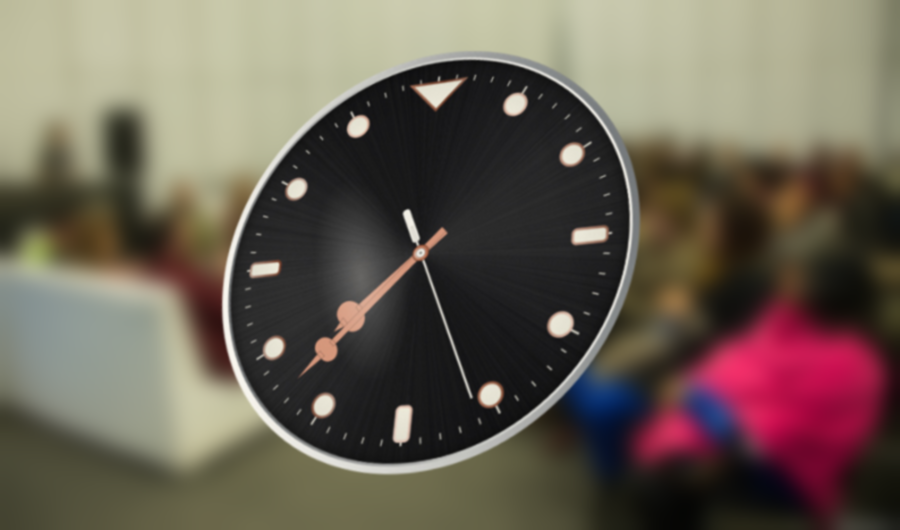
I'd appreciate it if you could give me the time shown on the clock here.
7:37:26
